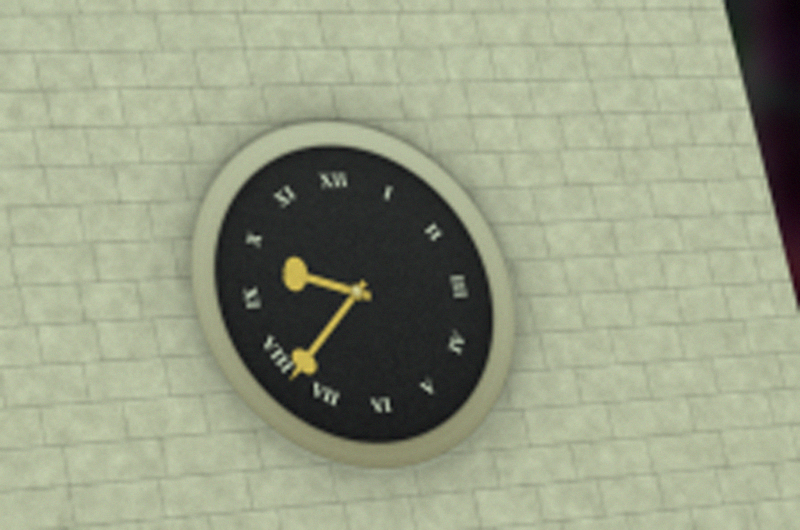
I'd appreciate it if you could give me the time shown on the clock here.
9:38
